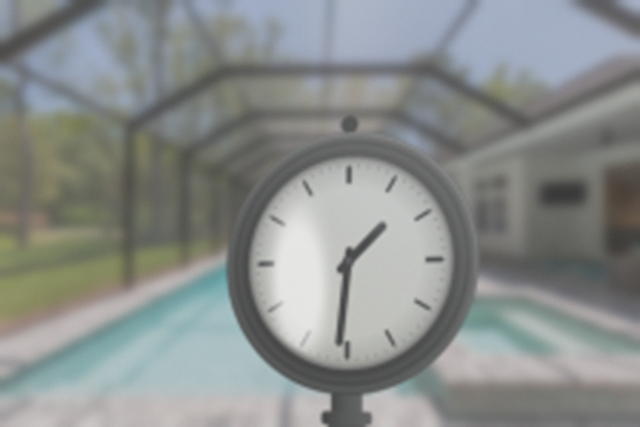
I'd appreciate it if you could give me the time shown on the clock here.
1:31
